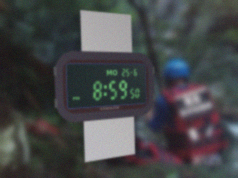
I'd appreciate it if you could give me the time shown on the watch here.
8:59
